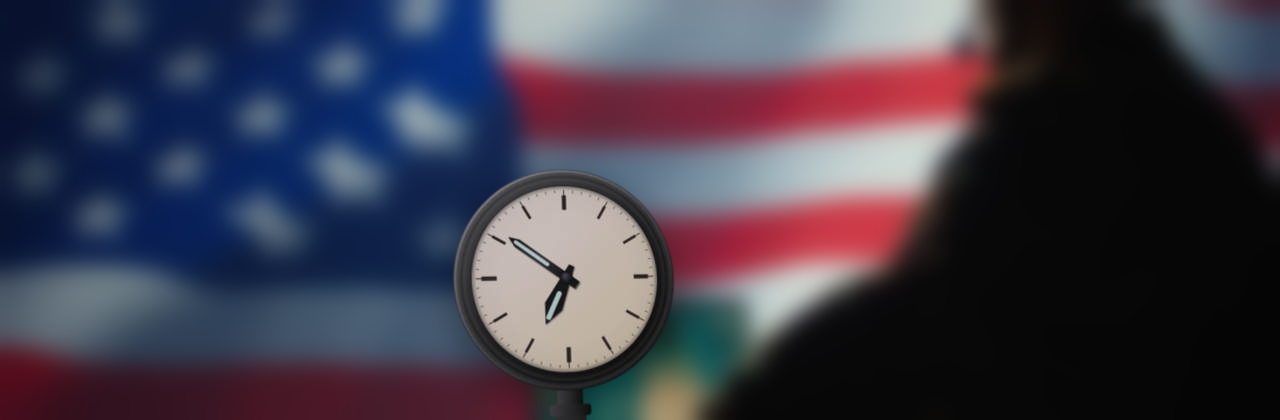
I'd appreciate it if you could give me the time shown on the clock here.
6:51
